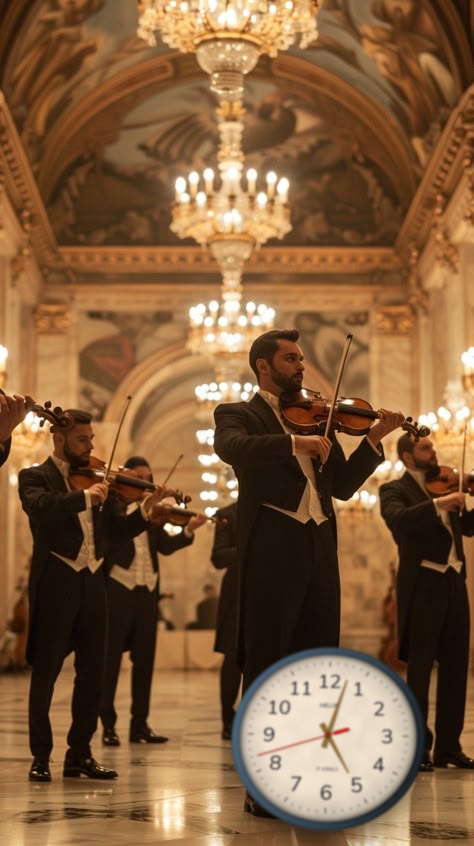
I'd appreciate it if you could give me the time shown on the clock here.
5:02:42
